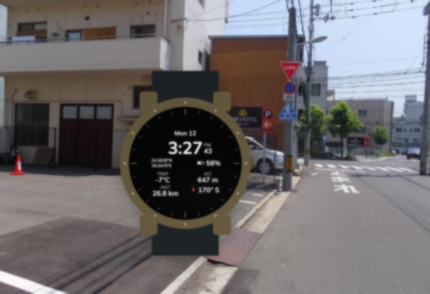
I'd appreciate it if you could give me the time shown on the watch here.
3:27
